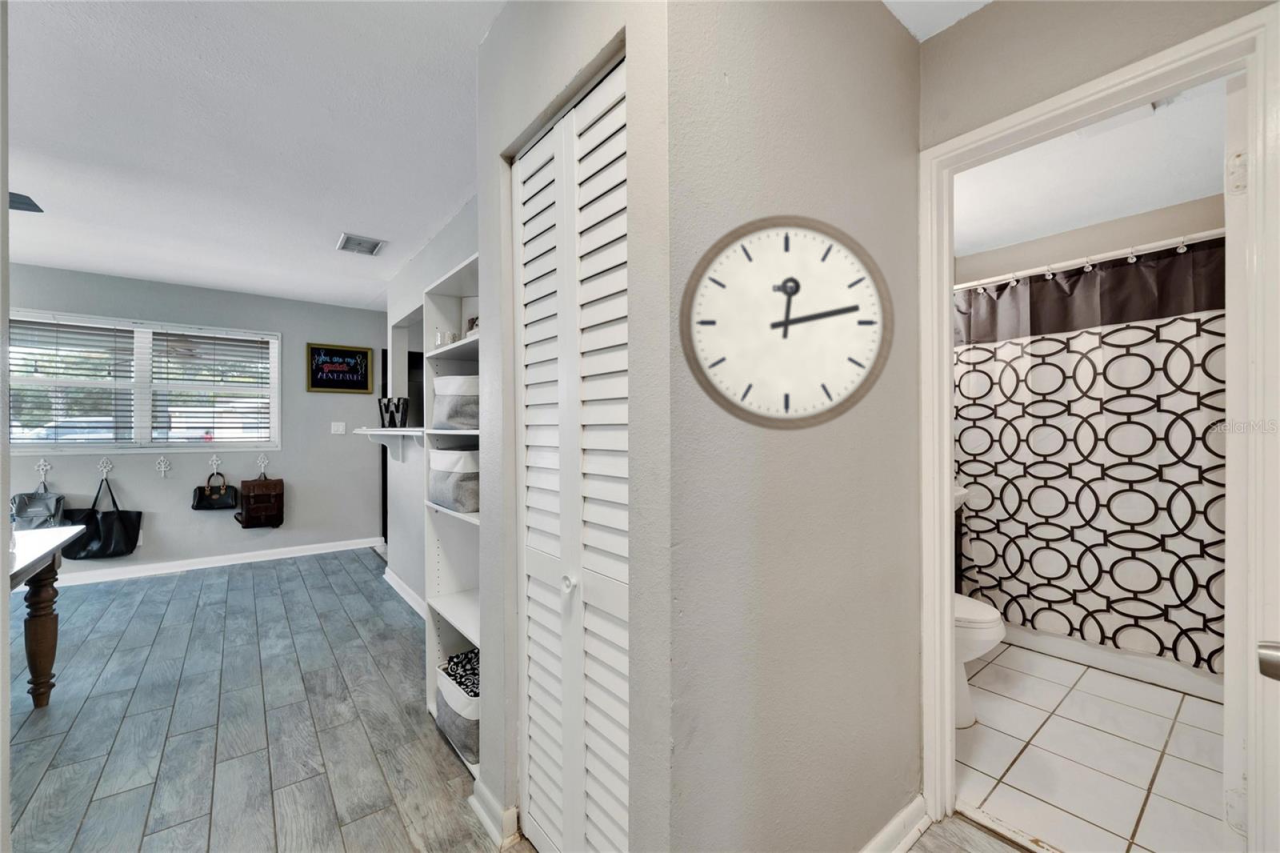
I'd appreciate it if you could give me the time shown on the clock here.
12:13
